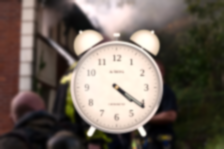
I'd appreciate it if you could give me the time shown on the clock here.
4:21
